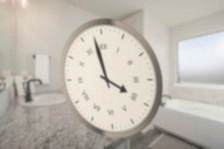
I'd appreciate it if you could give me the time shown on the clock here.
3:58
